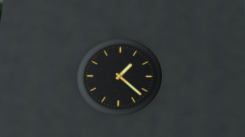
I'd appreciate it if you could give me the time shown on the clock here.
1:22
